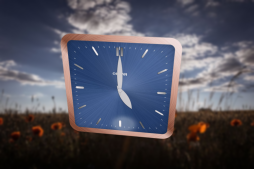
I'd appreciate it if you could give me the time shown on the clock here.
5:00
